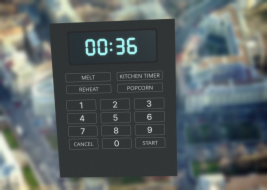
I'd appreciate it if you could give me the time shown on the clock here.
0:36
